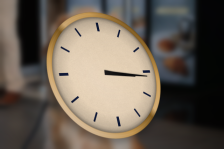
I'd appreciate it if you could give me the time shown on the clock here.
3:16
